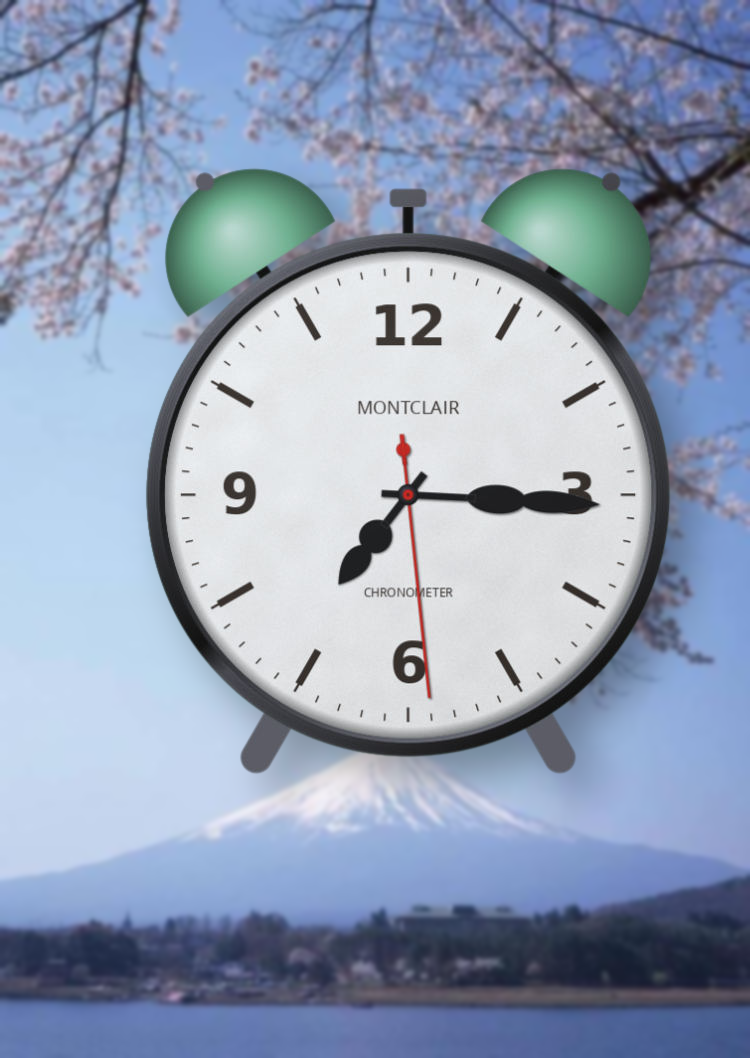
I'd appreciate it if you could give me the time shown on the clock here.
7:15:29
